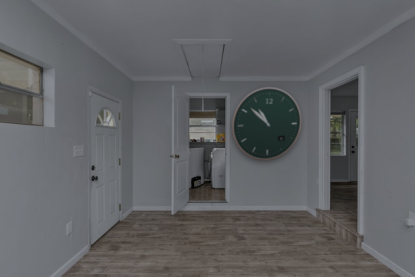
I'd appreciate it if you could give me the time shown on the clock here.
10:52
